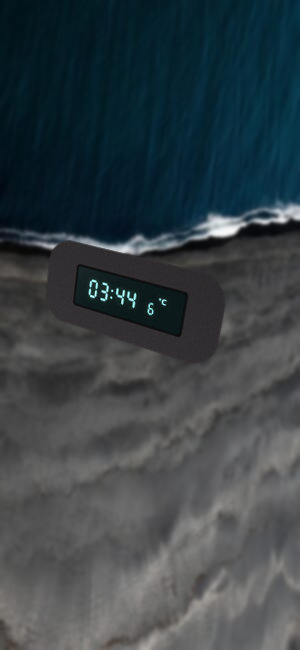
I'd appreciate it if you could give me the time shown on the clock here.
3:44
